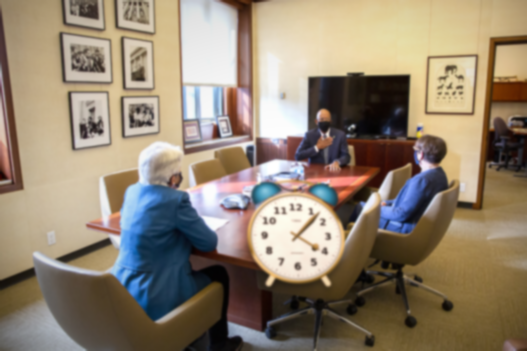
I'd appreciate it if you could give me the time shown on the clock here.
4:07
